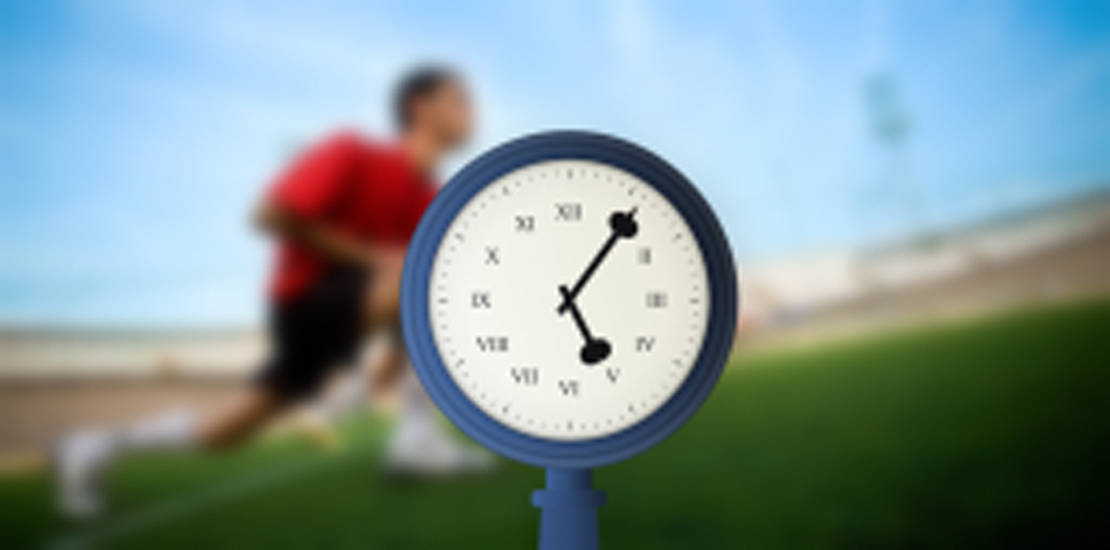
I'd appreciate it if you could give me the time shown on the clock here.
5:06
